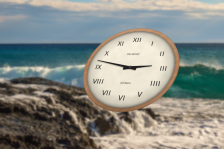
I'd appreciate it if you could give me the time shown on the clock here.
2:47
